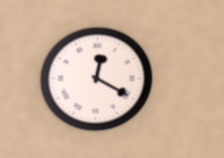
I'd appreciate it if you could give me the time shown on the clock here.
12:20
